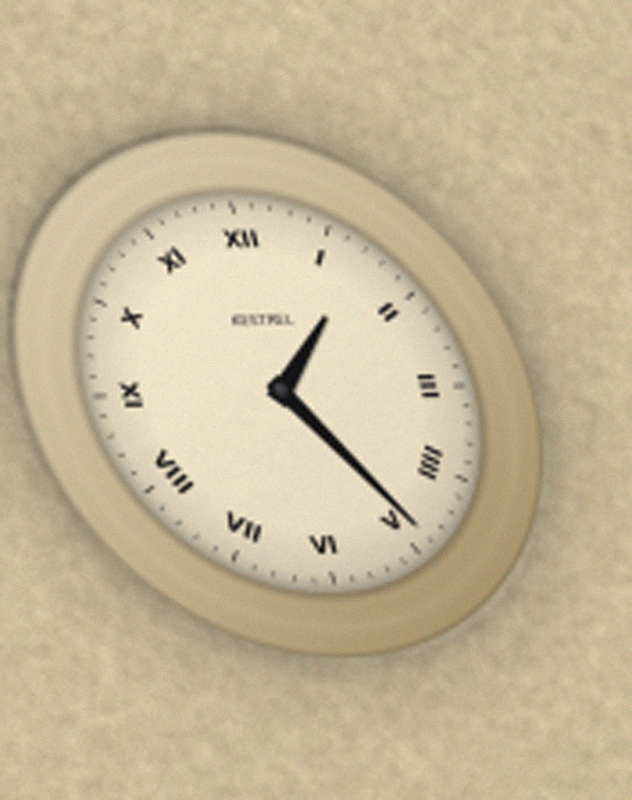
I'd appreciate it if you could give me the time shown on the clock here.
1:24
